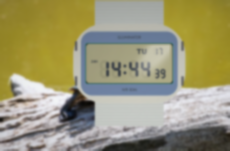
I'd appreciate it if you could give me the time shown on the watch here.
14:44
